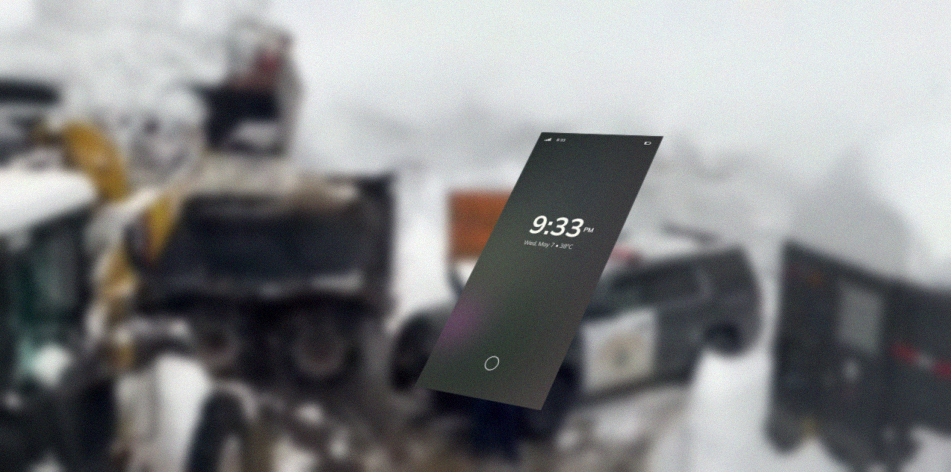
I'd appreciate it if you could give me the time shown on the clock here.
9:33
